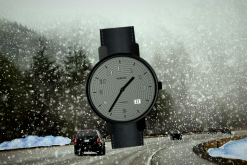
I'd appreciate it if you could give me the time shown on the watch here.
1:36
